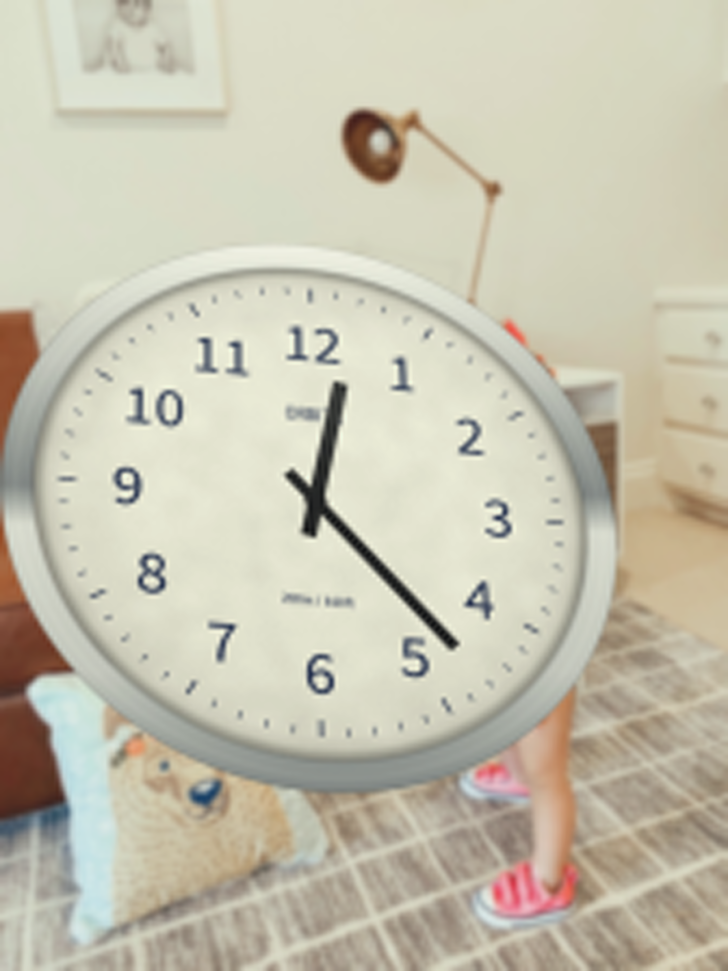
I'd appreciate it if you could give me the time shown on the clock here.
12:23
